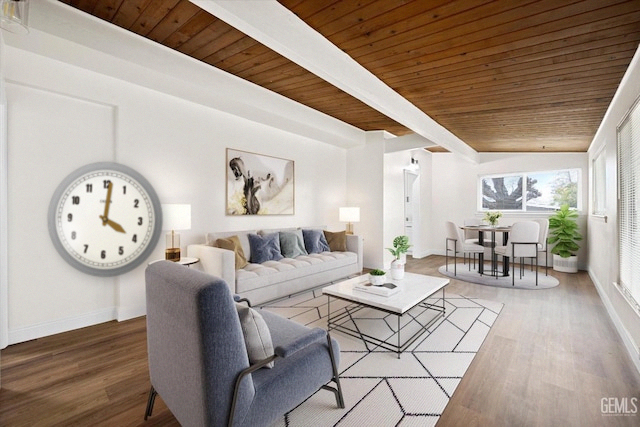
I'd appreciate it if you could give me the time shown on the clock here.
4:01
